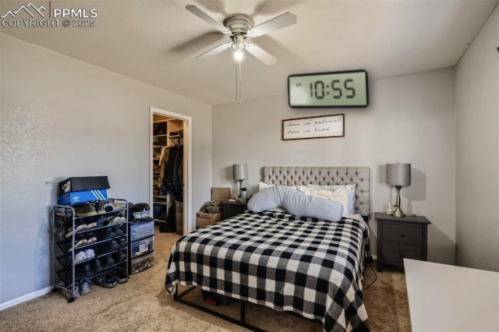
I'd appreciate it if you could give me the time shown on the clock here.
10:55
